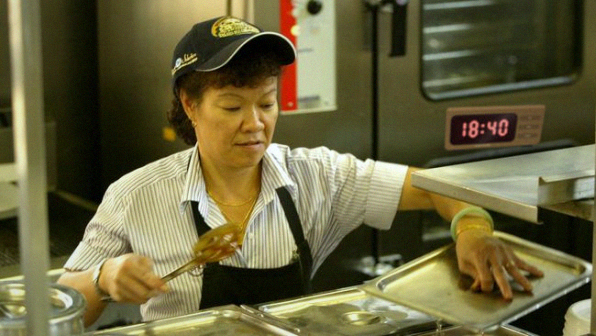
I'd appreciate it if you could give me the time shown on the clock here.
18:40
